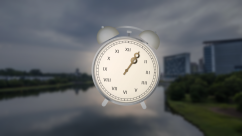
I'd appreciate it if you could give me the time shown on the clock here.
1:05
